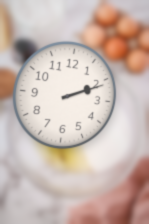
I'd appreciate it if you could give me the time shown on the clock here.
2:11
